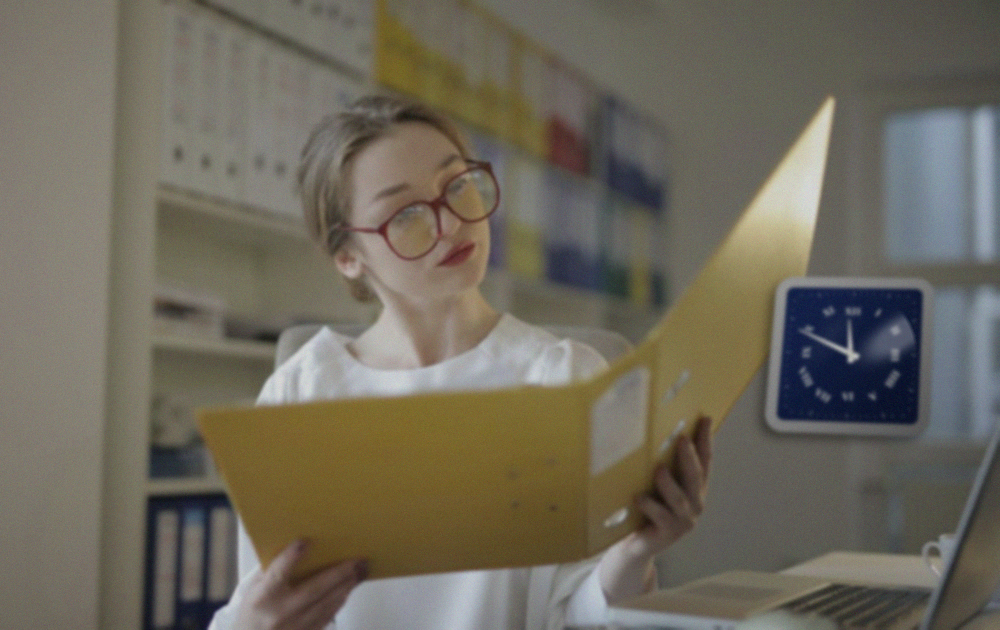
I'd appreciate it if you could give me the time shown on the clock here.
11:49
